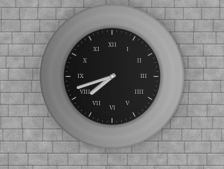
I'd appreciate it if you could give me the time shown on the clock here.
7:42
